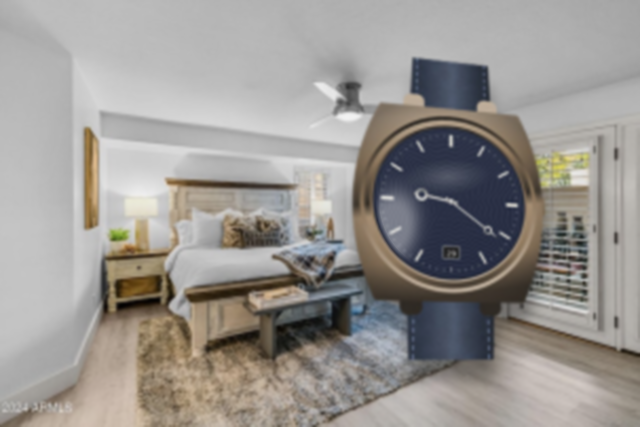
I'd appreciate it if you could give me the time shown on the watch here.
9:21
